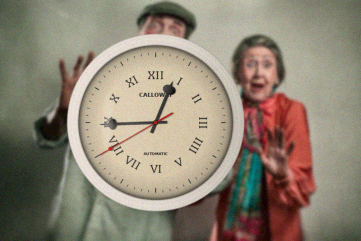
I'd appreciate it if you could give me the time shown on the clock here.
12:44:40
